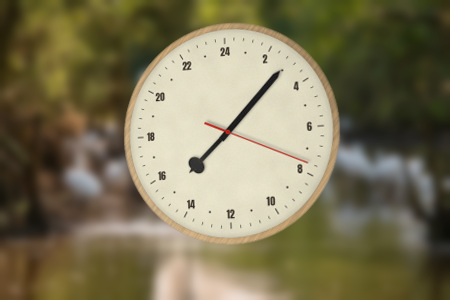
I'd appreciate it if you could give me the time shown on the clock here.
15:07:19
